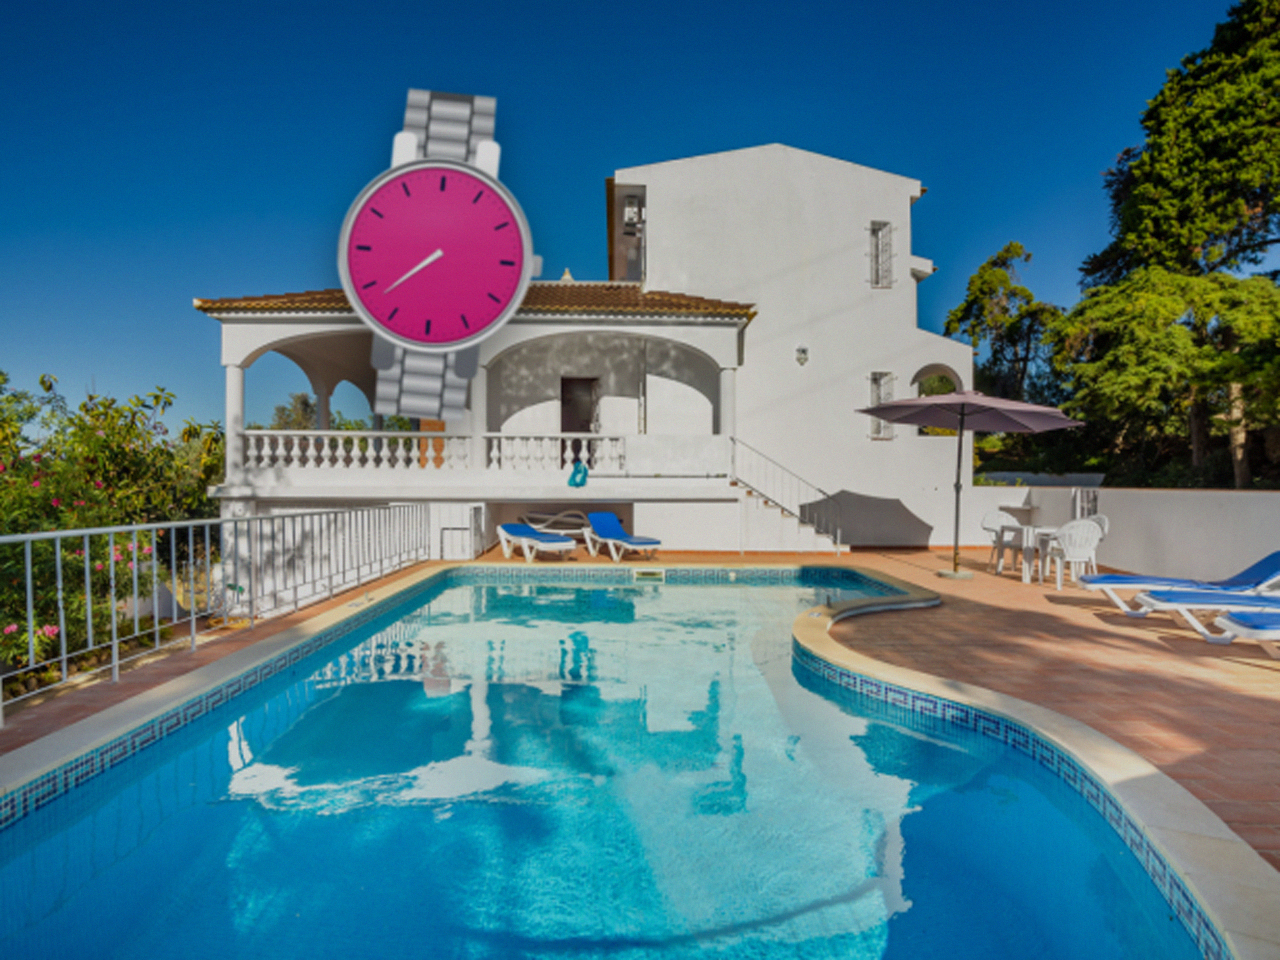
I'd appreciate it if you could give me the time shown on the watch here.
7:38
